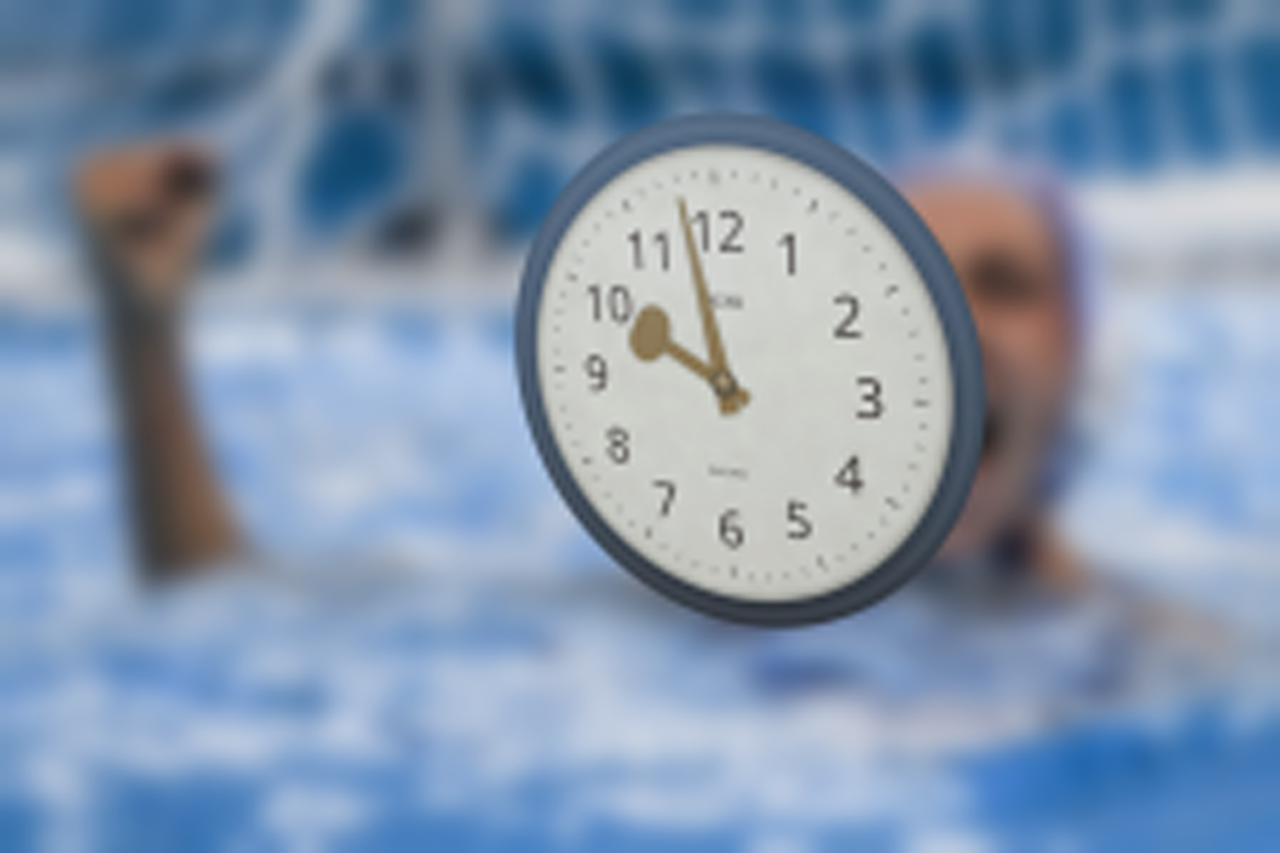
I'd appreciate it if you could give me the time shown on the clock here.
9:58
